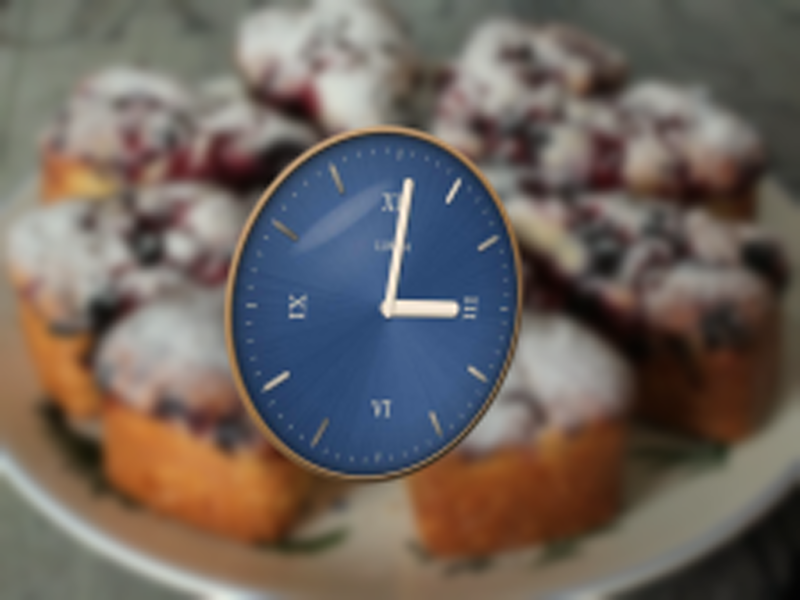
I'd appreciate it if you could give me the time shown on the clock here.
3:01
